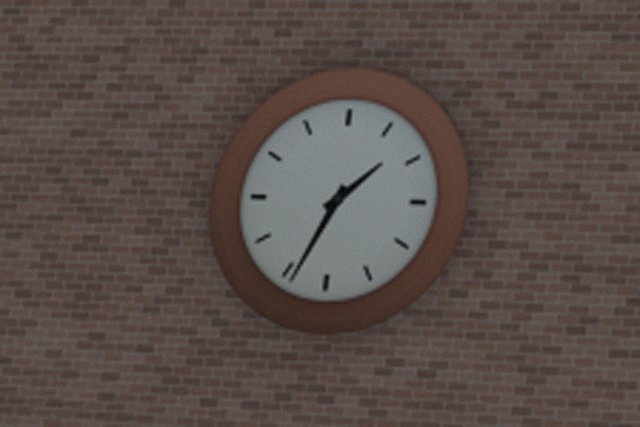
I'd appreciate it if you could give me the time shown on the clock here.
1:34
